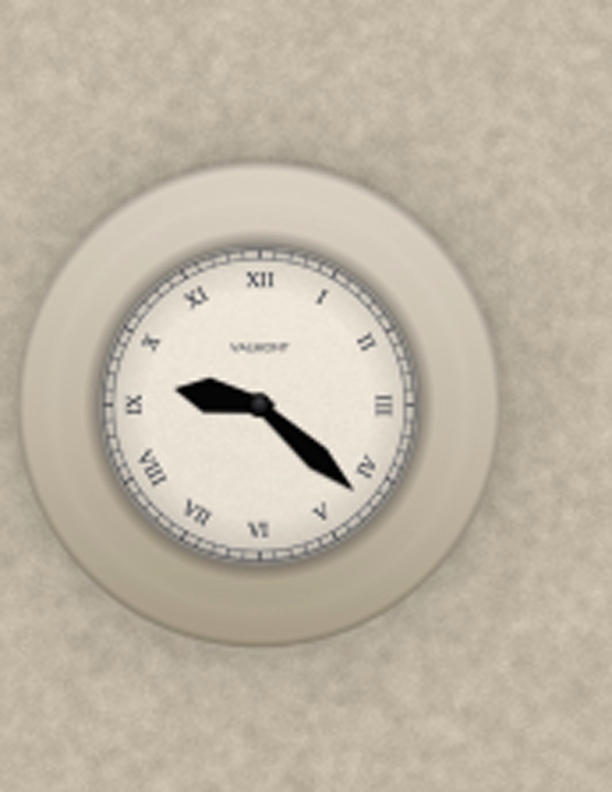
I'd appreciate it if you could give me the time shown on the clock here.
9:22
